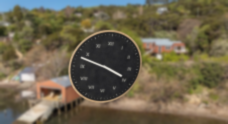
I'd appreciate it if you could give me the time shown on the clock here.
3:48
